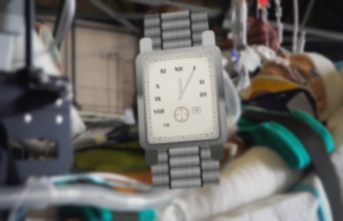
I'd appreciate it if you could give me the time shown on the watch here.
12:05
